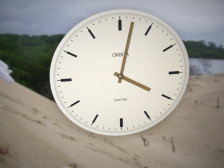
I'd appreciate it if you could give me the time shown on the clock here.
4:02
